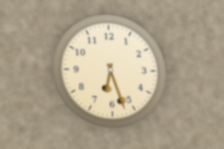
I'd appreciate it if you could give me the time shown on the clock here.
6:27
